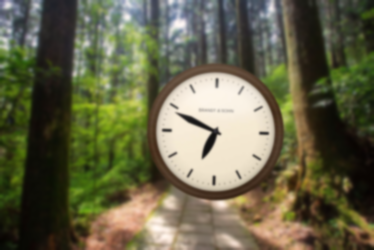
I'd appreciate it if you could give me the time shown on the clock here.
6:49
